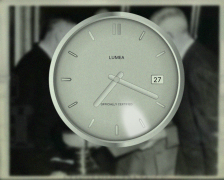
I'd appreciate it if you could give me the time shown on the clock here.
7:19
